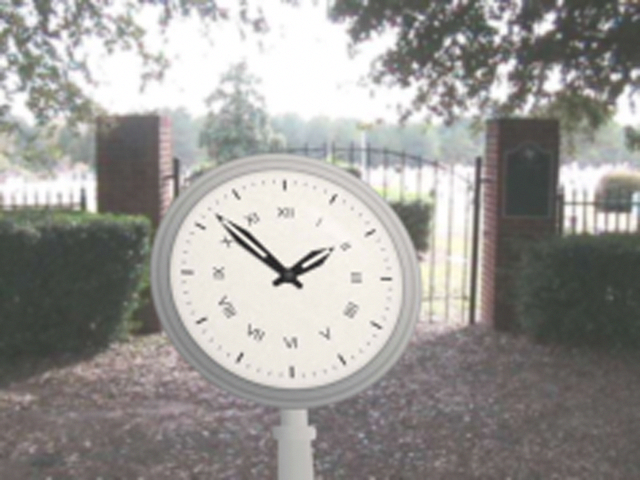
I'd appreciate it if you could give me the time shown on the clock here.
1:52
